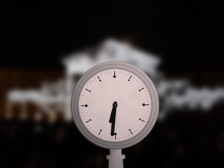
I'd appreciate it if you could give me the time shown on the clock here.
6:31
